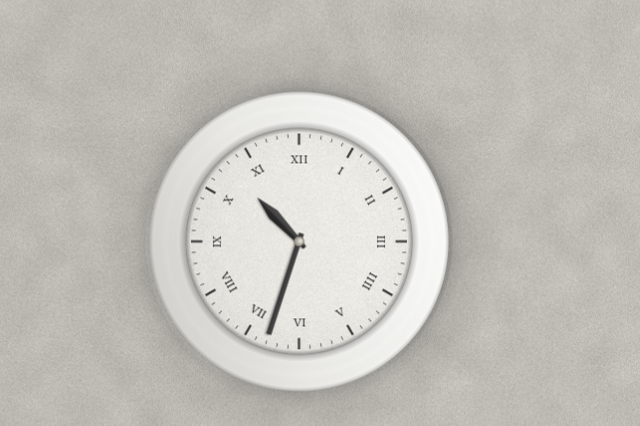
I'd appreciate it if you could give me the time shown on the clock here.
10:33
